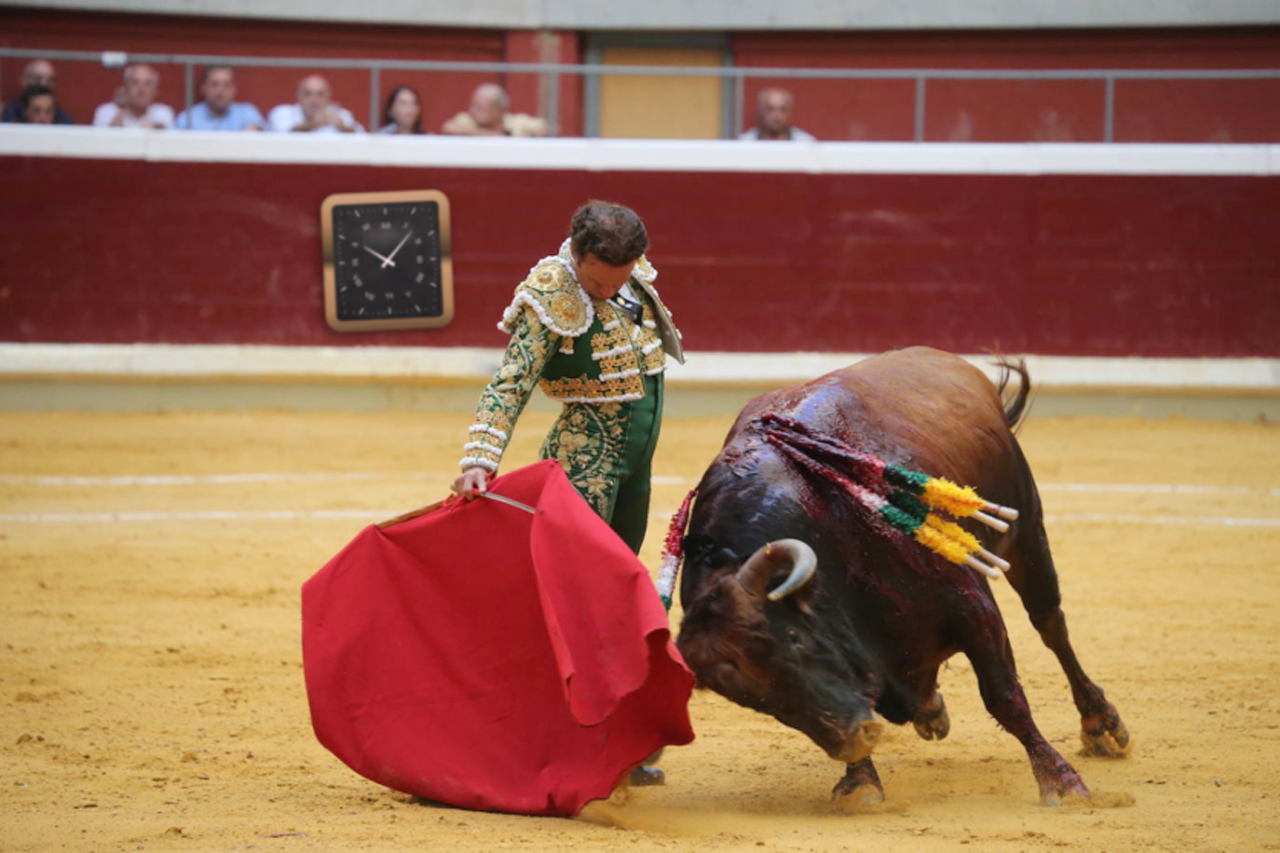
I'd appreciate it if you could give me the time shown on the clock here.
10:07
